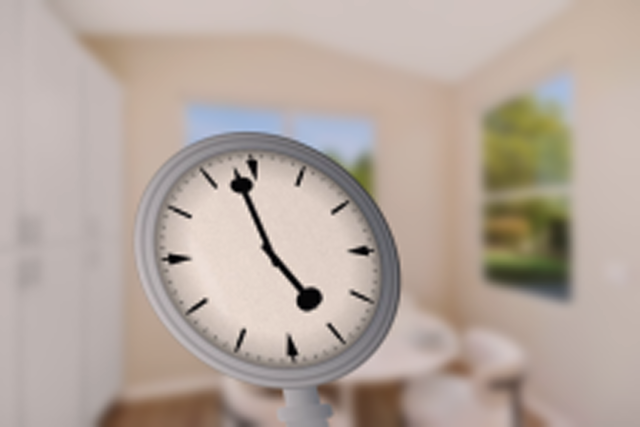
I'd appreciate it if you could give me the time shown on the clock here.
4:58
